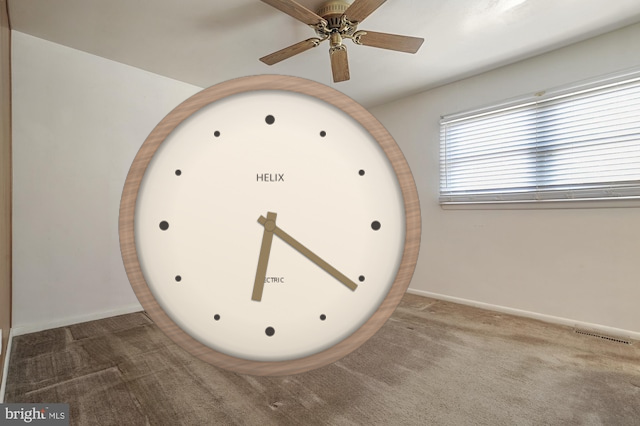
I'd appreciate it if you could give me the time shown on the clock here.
6:21
